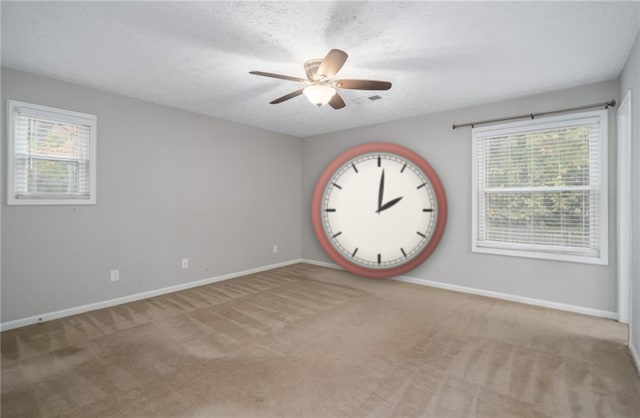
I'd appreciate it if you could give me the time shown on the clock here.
2:01
